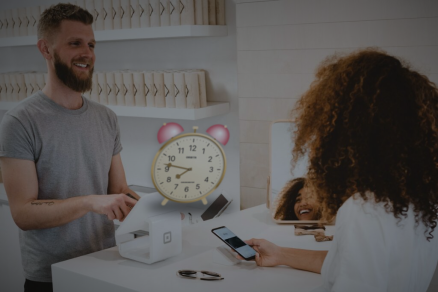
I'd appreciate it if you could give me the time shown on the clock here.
7:47
